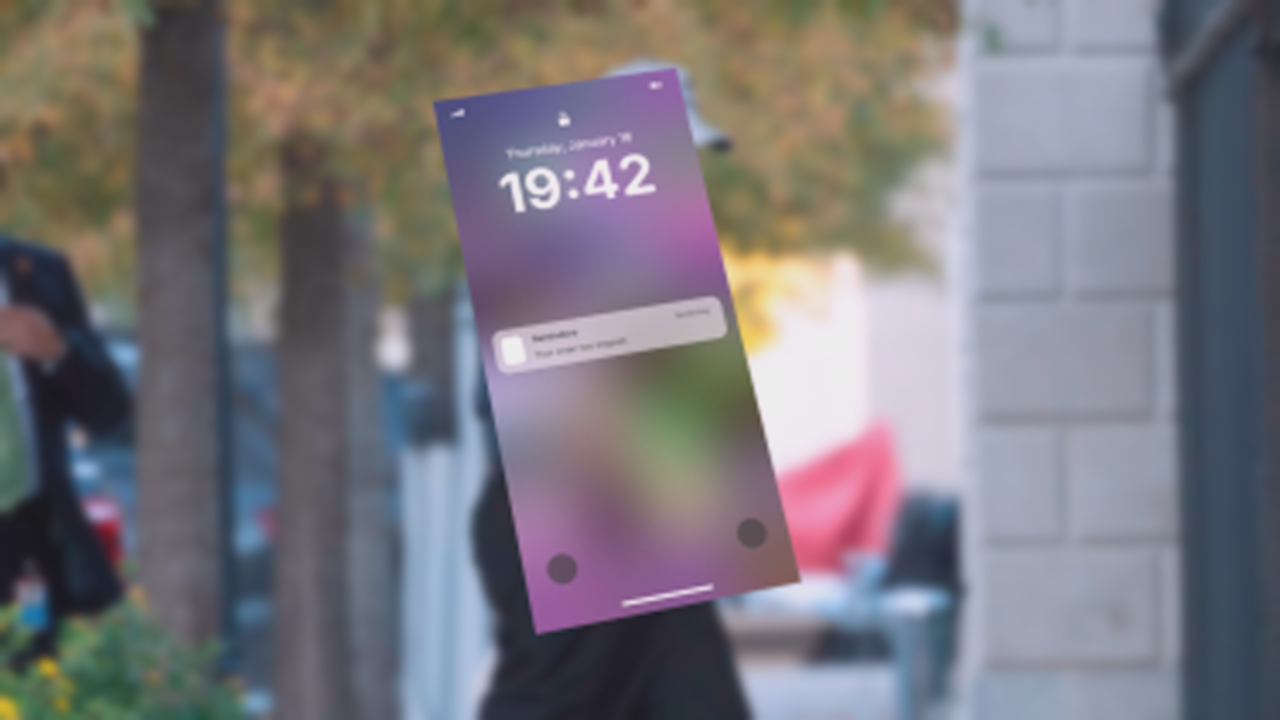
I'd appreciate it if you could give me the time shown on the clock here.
19:42
